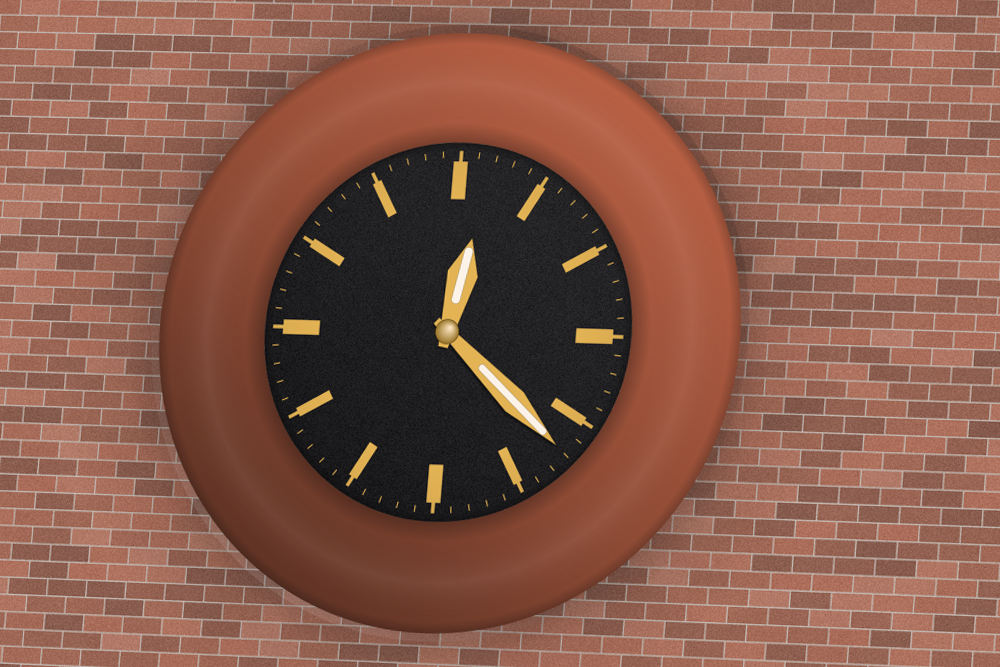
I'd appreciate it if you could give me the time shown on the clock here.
12:22
